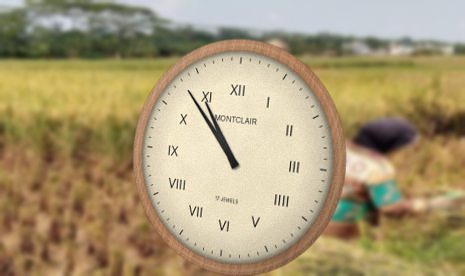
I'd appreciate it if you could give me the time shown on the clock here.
10:53
